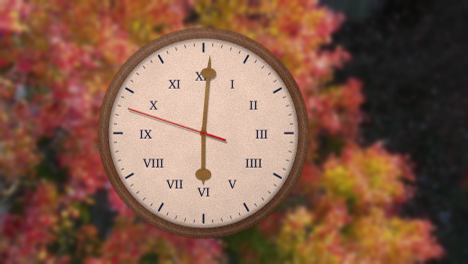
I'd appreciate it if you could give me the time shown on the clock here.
6:00:48
